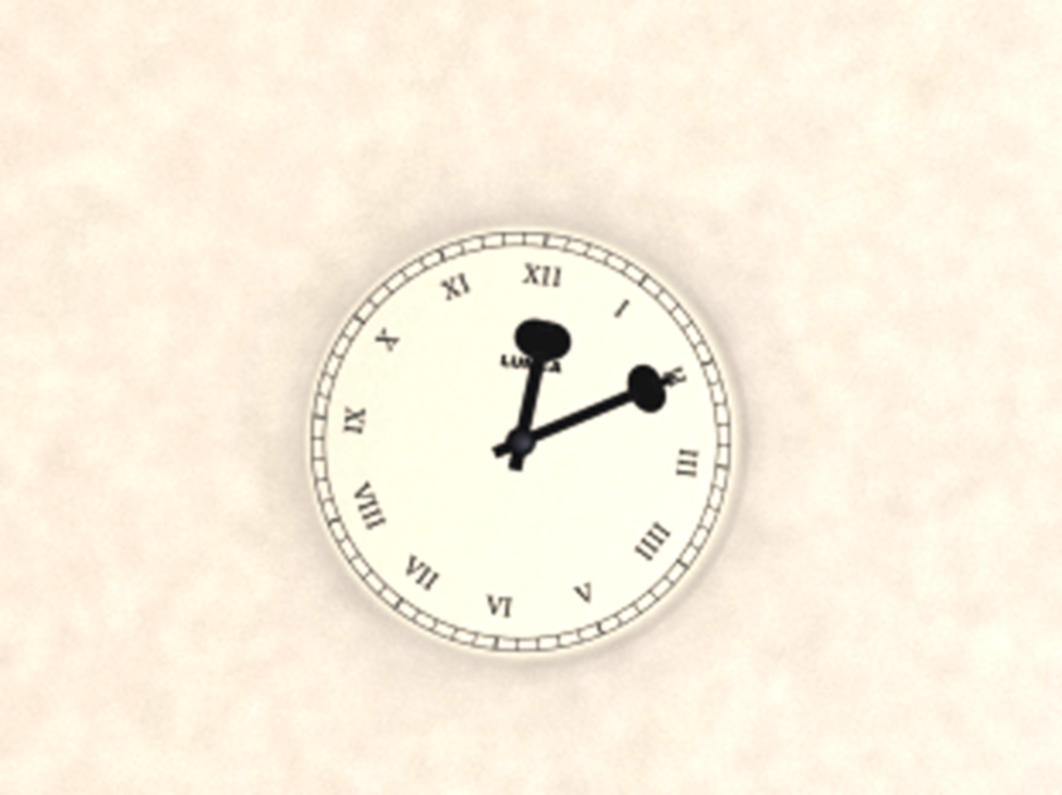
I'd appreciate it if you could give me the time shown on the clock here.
12:10
